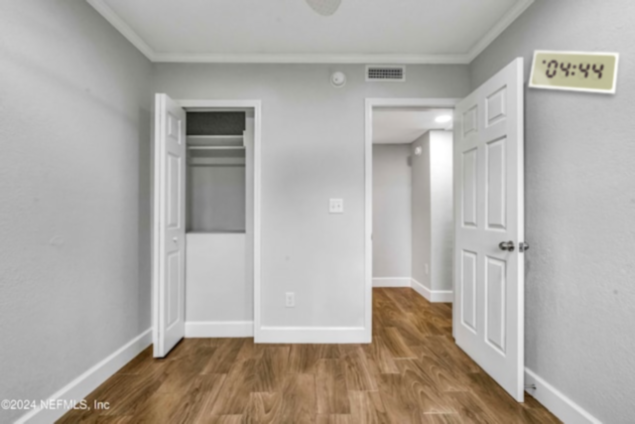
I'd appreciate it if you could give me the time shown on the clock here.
4:44
